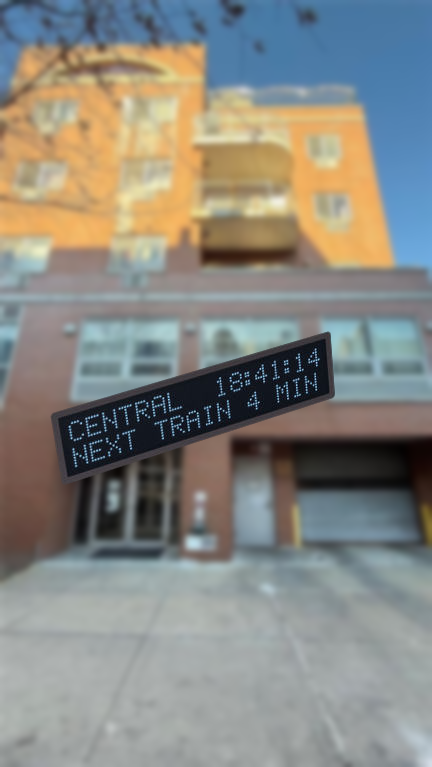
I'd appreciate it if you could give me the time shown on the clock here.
18:41:14
